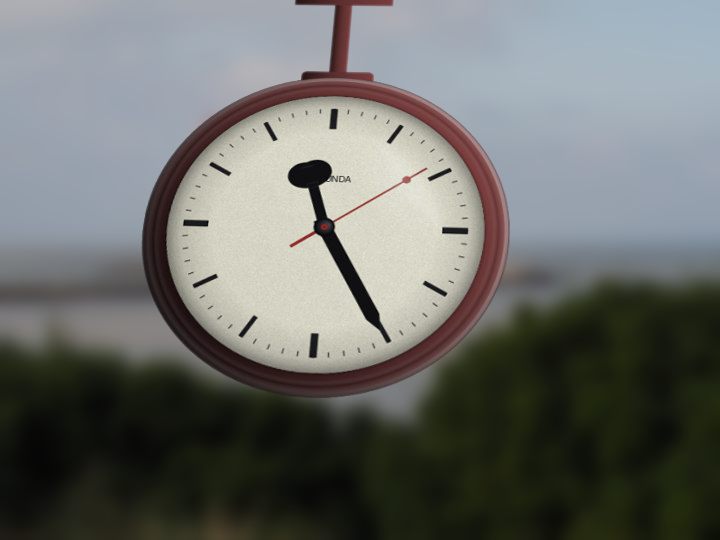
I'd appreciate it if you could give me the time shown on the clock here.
11:25:09
